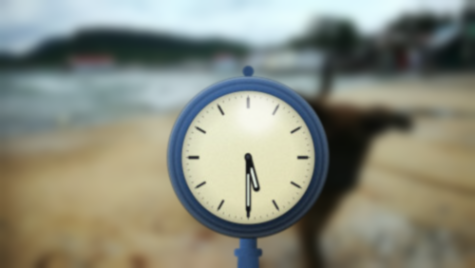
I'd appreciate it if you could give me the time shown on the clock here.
5:30
